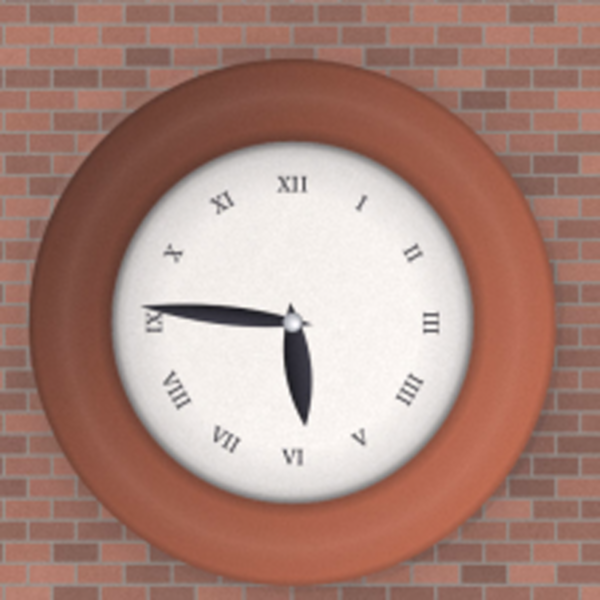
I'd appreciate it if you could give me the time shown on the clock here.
5:46
